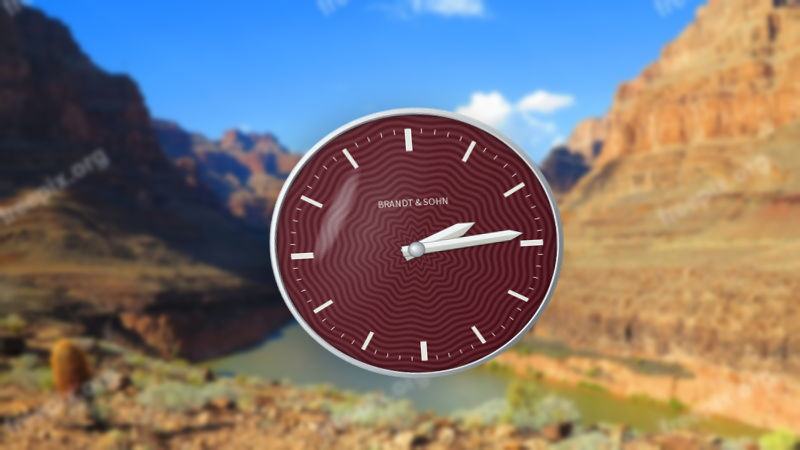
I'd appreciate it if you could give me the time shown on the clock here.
2:14
